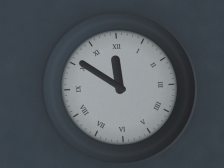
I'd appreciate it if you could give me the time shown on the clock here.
11:51
